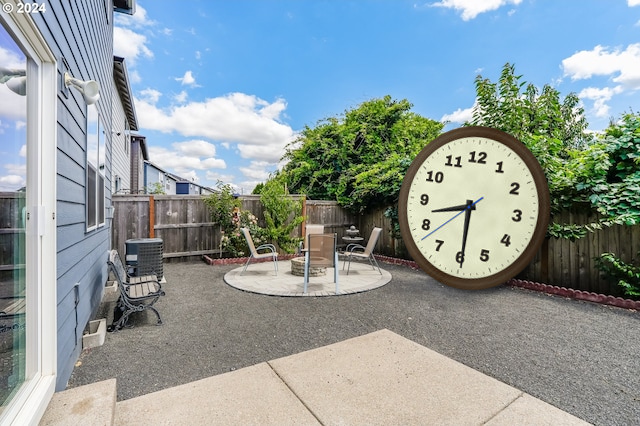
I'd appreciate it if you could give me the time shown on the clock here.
8:29:38
